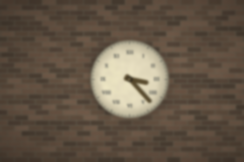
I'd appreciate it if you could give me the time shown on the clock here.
3:23
